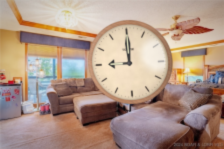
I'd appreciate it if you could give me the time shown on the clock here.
9:00
